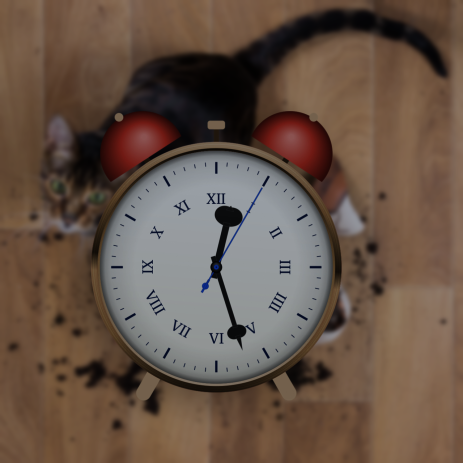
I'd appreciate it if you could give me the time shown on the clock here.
12:27:05
